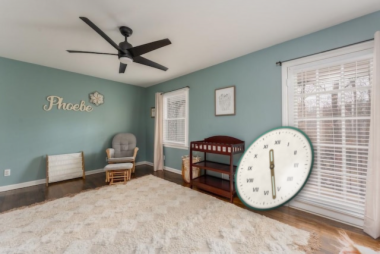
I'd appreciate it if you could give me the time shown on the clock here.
11:27
